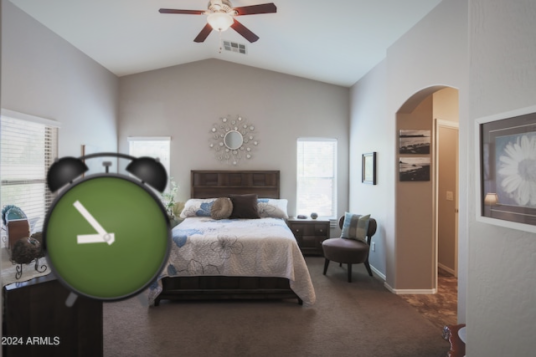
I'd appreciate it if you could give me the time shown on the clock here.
8:53
